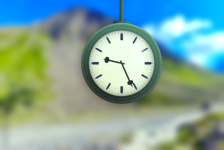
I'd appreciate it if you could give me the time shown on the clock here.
9:26
